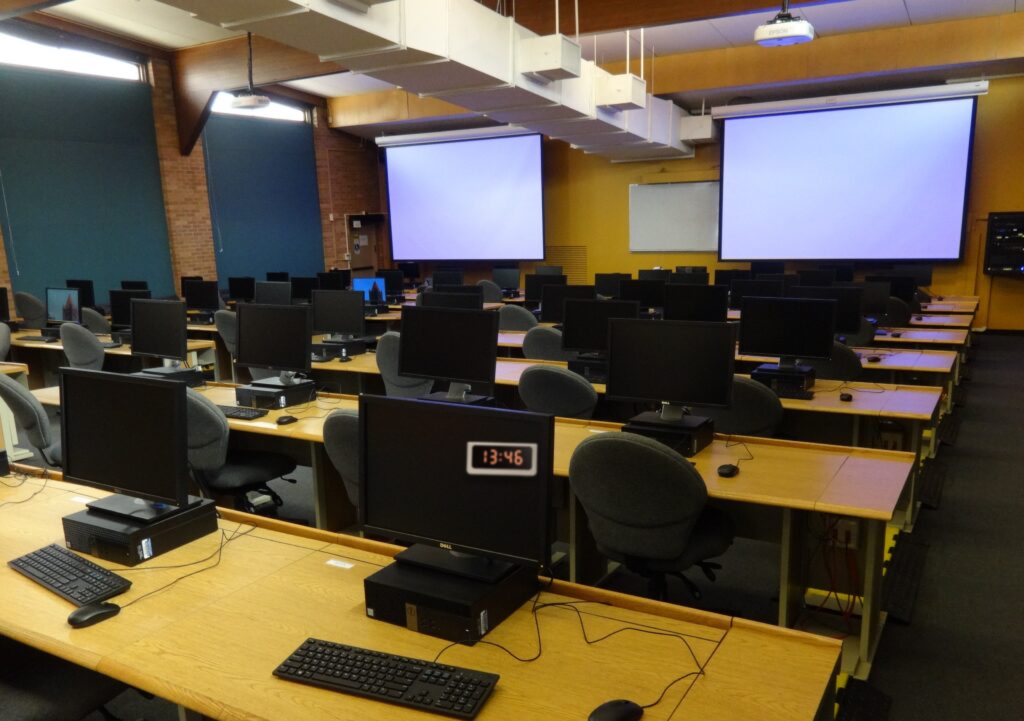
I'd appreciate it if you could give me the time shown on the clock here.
13:46
